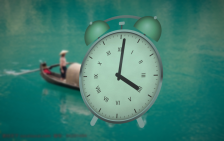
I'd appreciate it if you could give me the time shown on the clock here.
4:01
